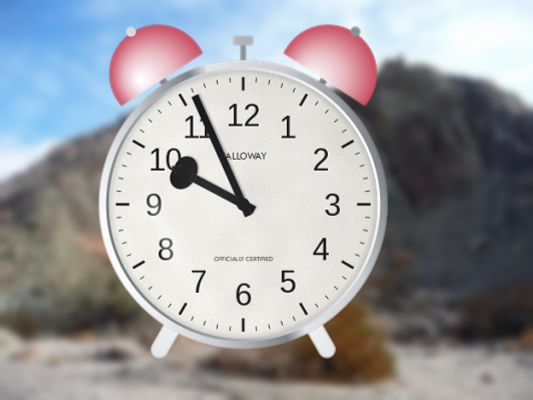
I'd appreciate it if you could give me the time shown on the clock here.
9:56
